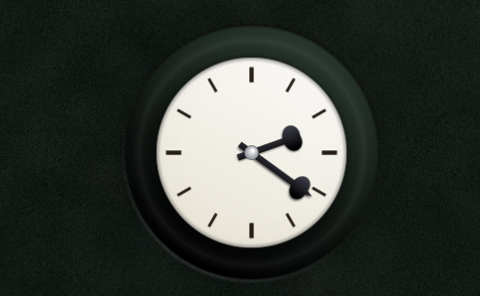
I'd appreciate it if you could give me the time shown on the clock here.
2:21
